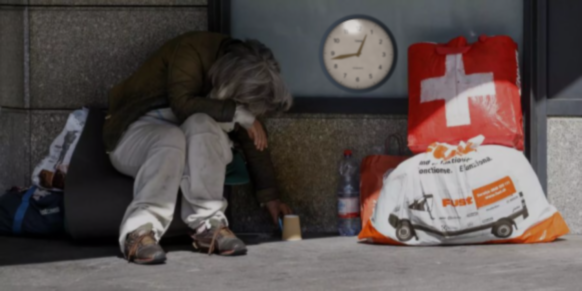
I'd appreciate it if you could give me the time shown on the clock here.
12:43
